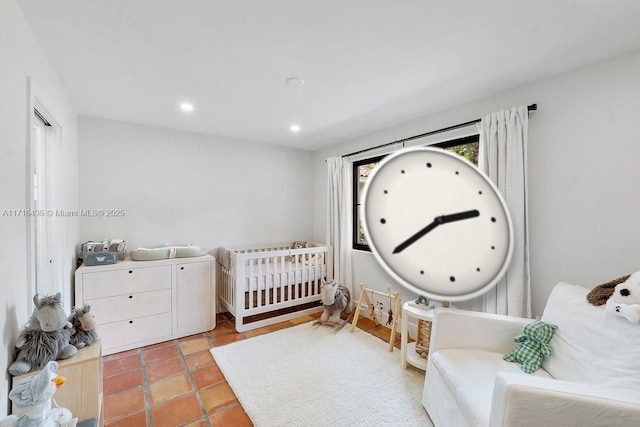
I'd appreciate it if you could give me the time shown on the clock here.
2:40
